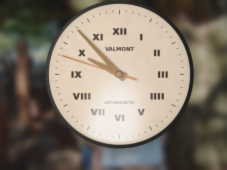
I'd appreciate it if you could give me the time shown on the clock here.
9:52:48
